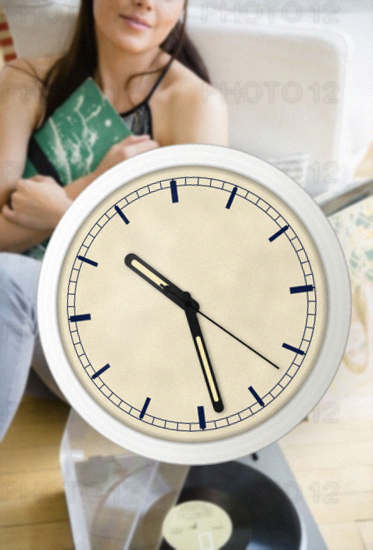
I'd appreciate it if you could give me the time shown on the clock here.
10:28:22
